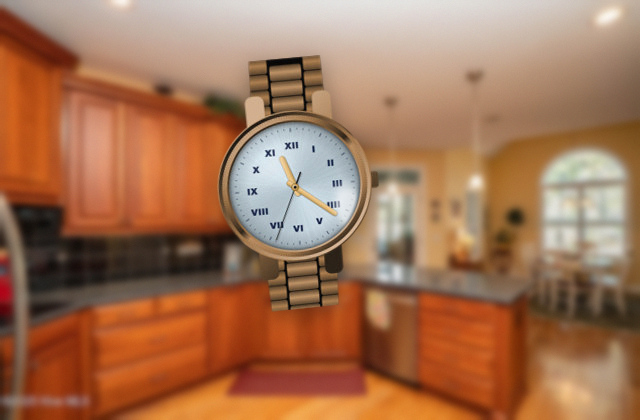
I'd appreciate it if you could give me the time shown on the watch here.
11:21:34
